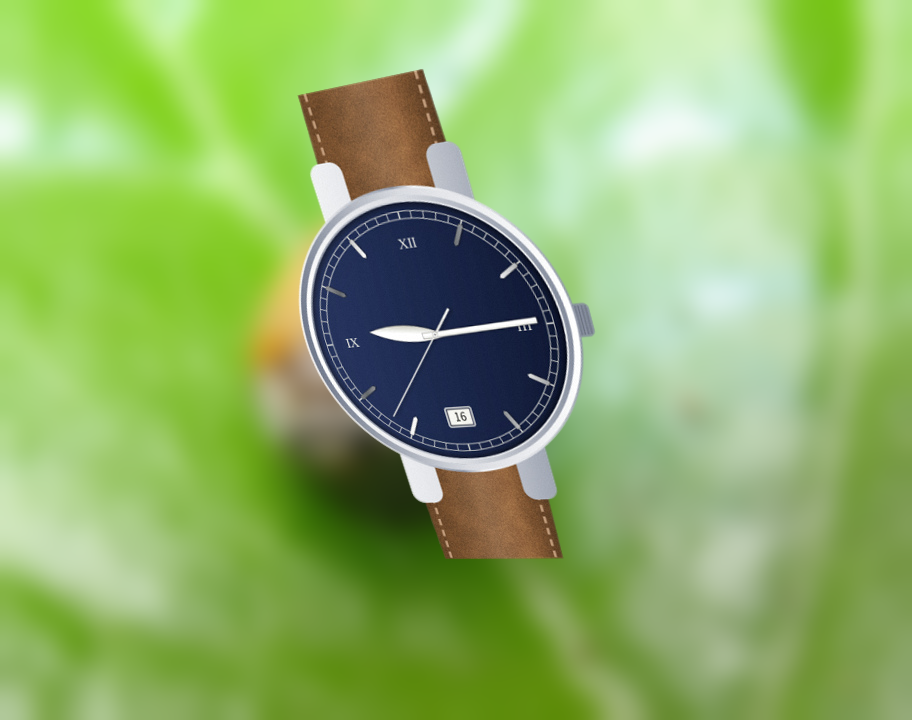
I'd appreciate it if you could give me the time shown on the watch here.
9:14:37
